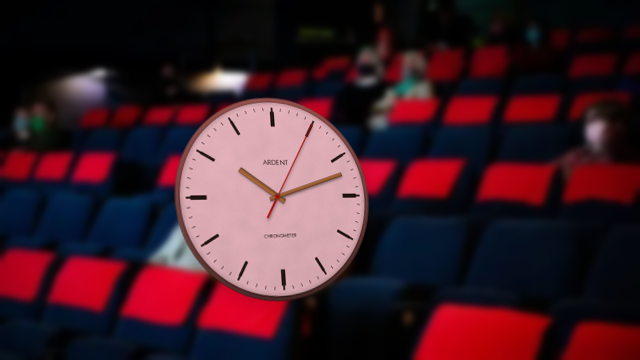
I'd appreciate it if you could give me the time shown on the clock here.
10:12:05
